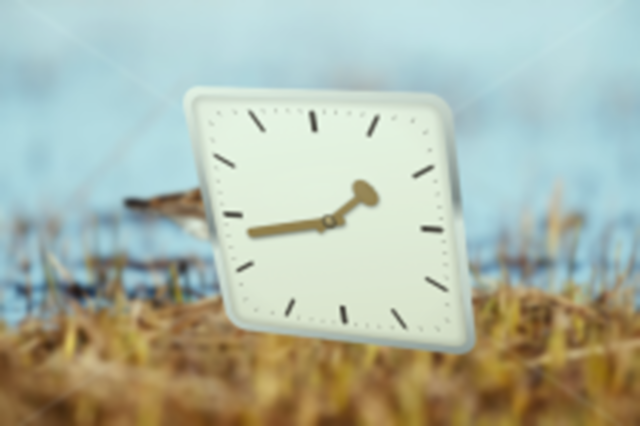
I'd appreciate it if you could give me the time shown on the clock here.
1:43
